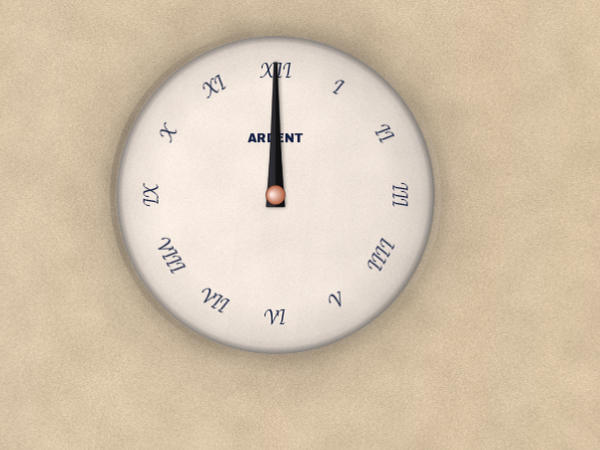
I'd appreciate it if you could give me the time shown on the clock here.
12:00
